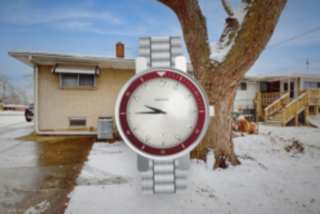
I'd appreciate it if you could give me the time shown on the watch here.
9:45
